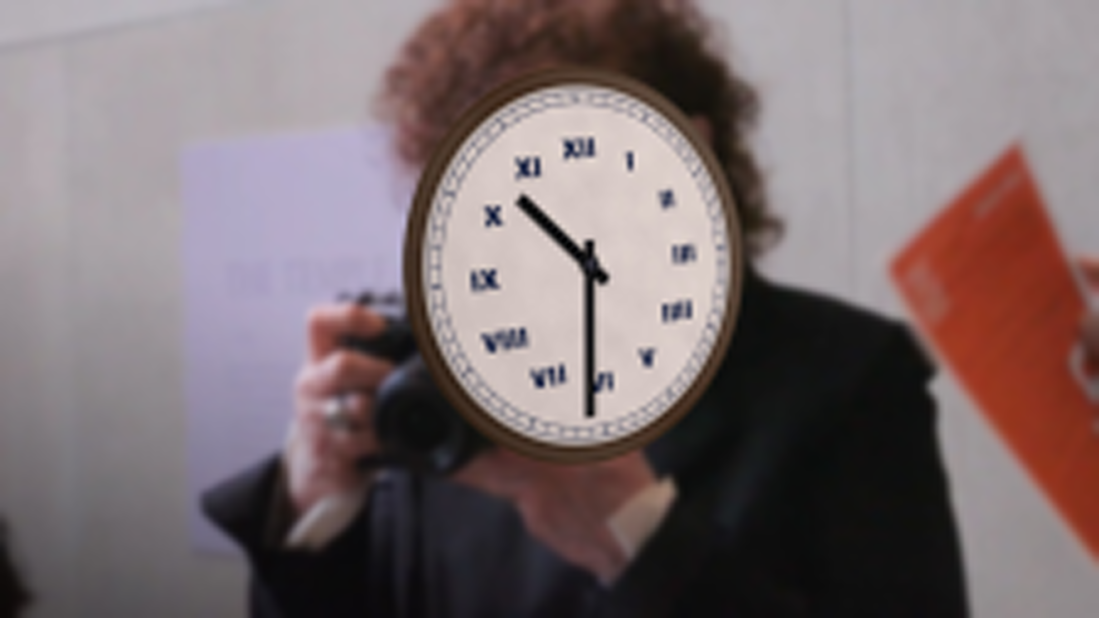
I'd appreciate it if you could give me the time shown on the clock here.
10:31
